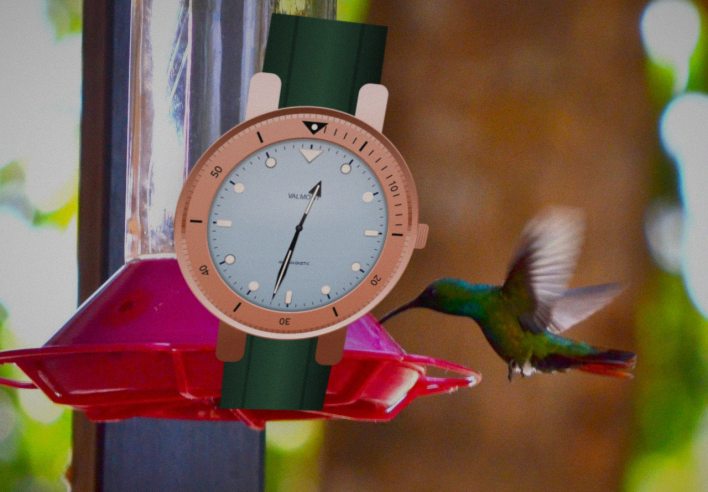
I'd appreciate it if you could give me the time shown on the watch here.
12:32
